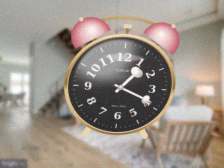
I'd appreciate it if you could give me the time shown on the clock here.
1:19
